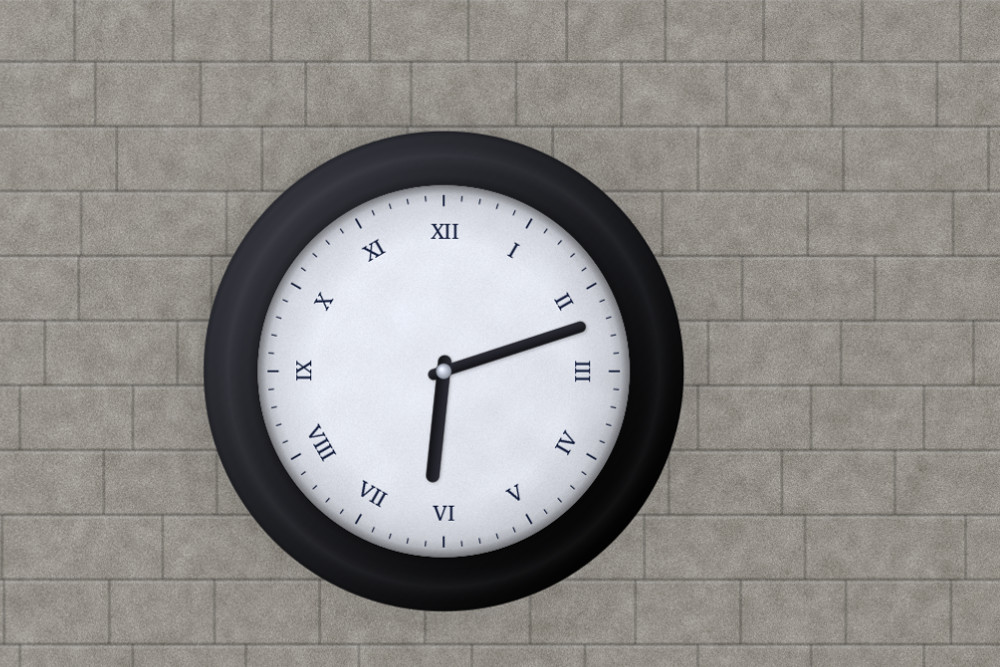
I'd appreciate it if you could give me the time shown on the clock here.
6:12
